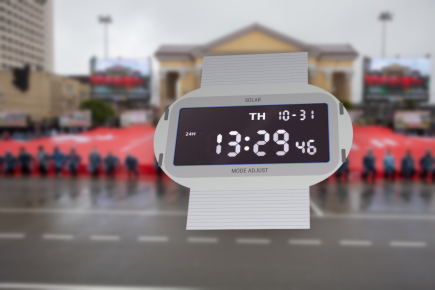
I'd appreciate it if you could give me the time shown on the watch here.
13:29:46
